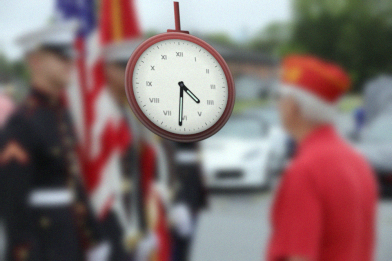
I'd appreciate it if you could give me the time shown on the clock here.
4:31
